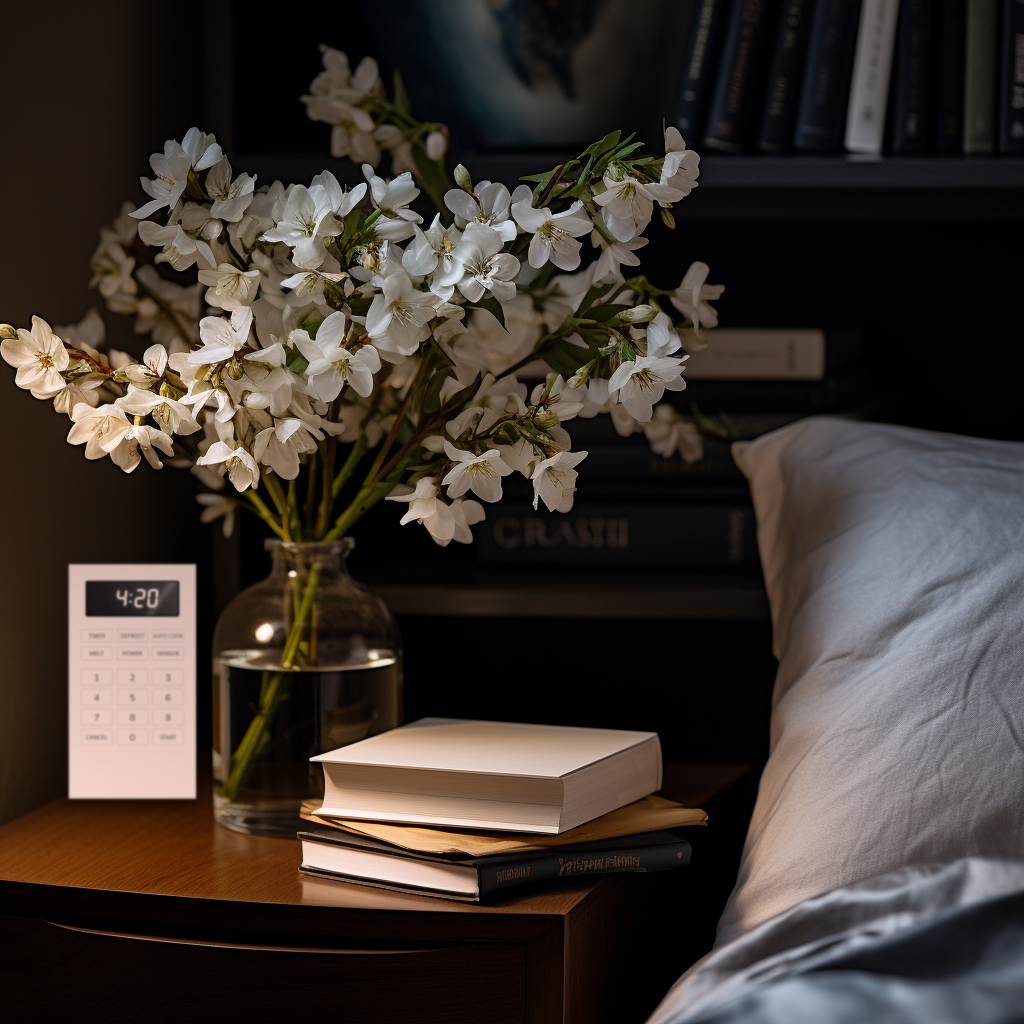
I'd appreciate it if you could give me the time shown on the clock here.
4:20
